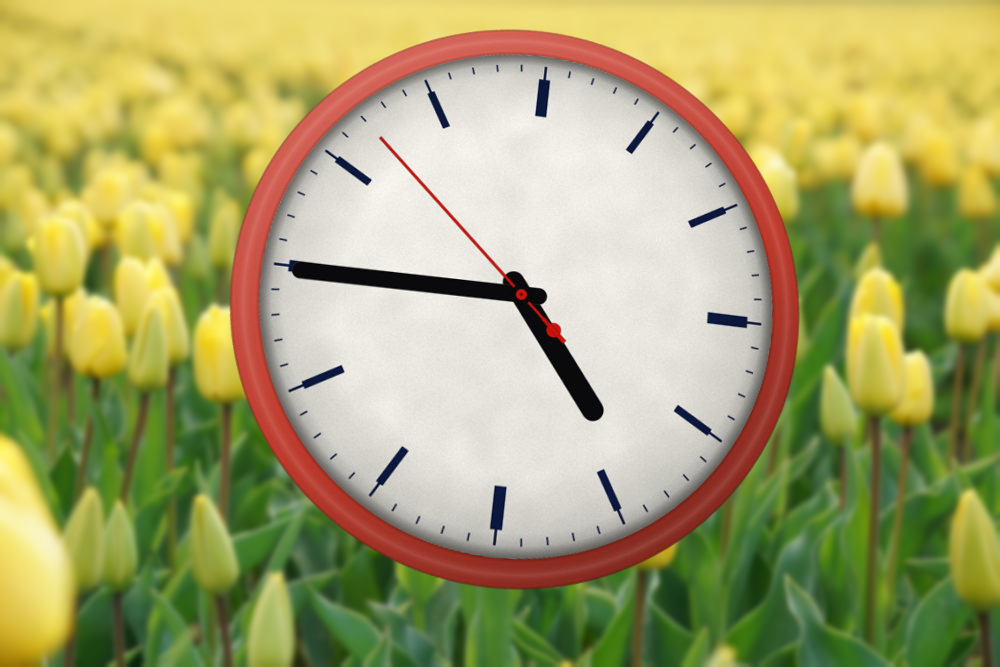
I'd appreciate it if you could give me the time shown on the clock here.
4:44:52
